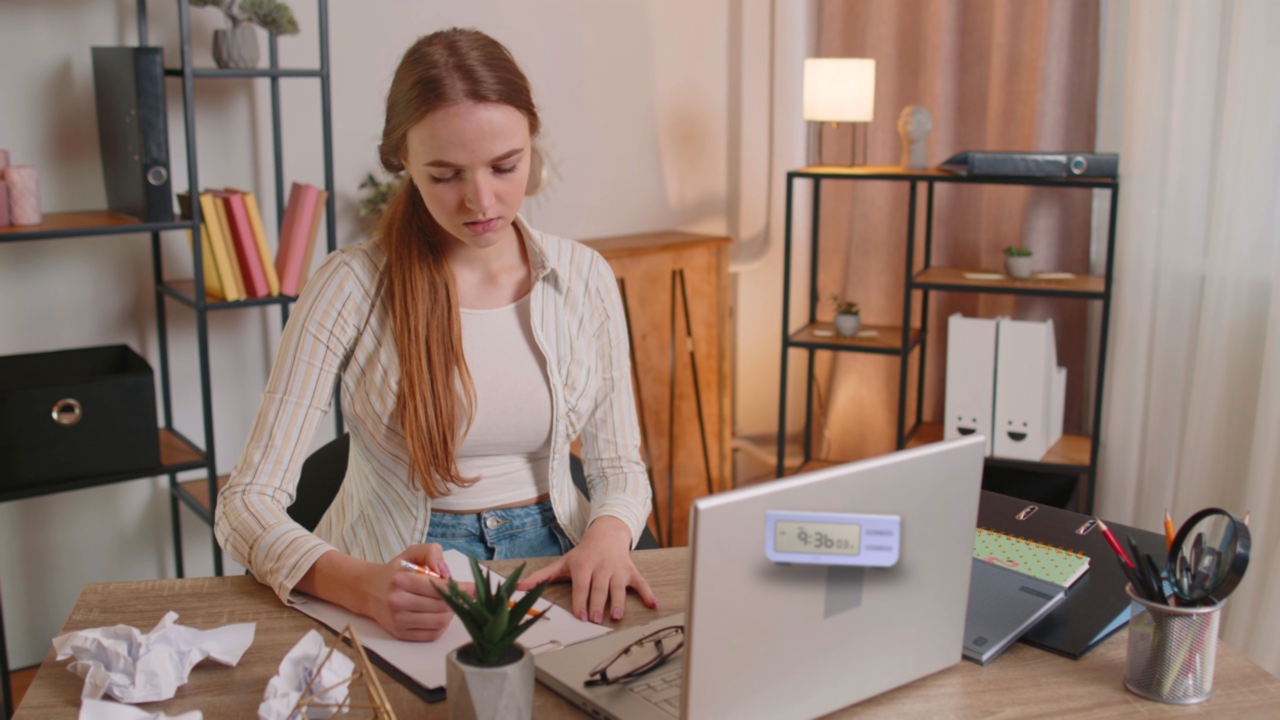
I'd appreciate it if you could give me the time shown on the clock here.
9:36
